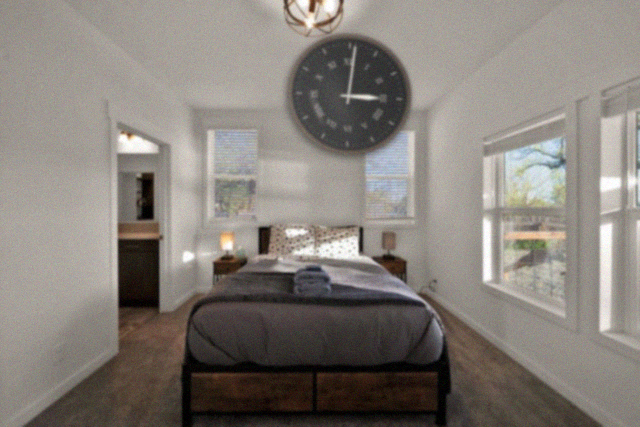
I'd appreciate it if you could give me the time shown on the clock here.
3:01
